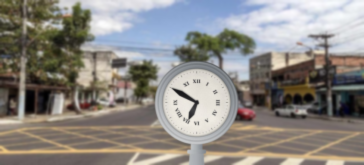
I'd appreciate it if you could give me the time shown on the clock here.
6:50
